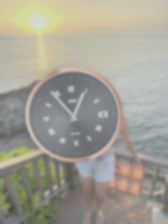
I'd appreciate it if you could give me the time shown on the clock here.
12:54
